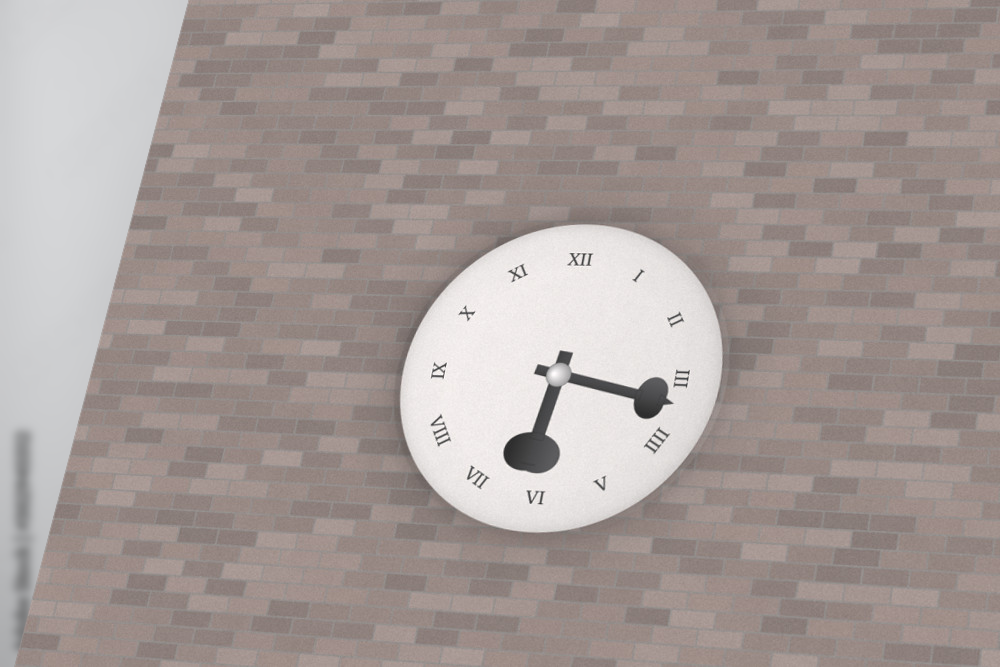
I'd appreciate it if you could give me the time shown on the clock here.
6:17
